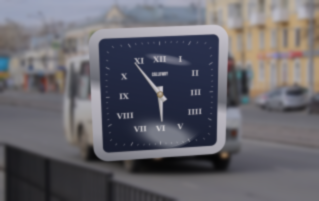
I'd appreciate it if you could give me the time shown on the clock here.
5:54
